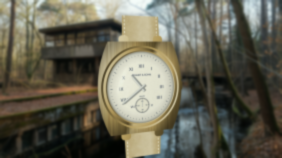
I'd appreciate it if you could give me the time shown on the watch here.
10:39
